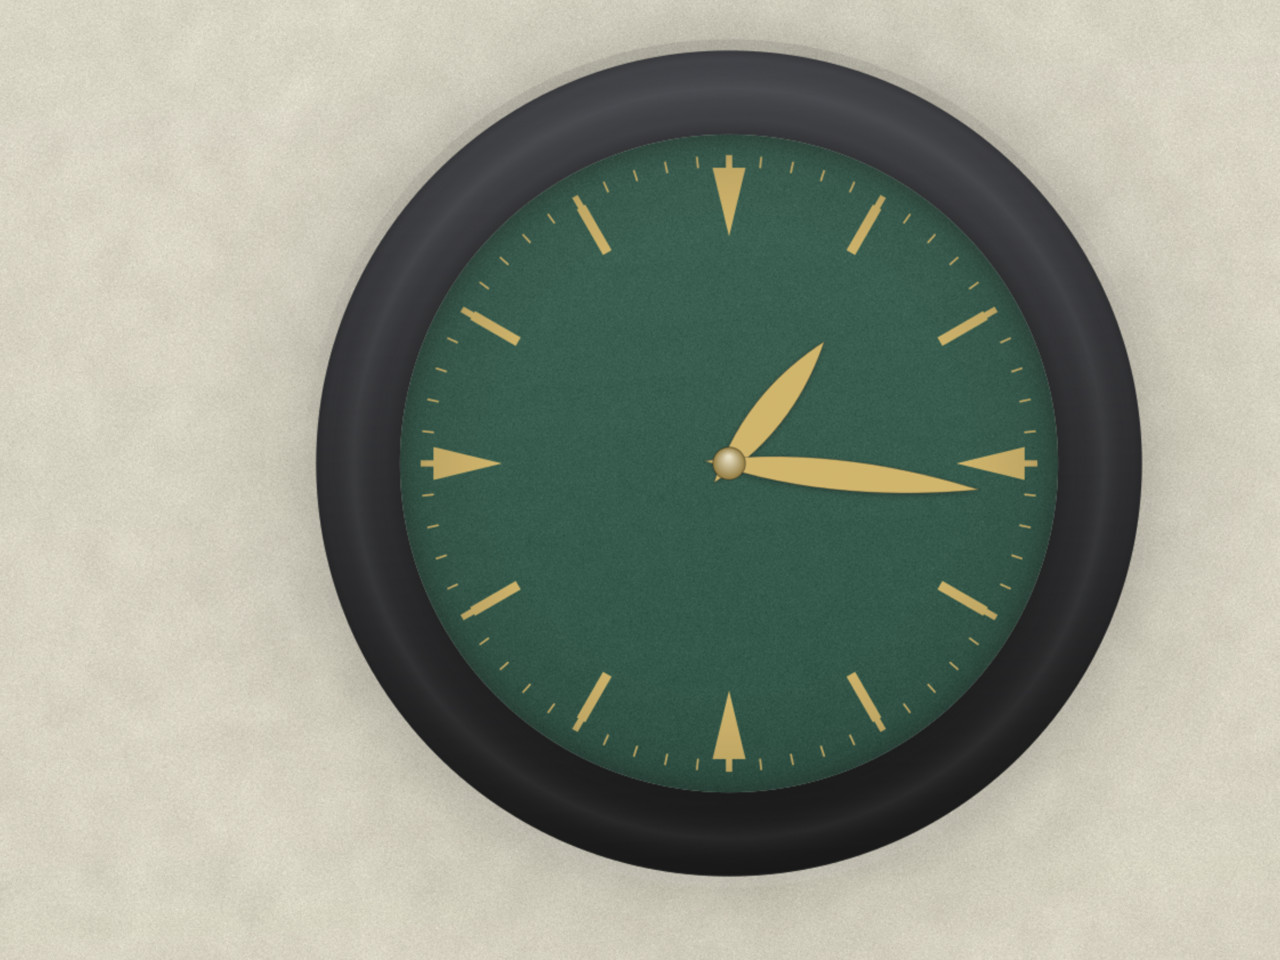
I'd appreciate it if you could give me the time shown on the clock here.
1:16
